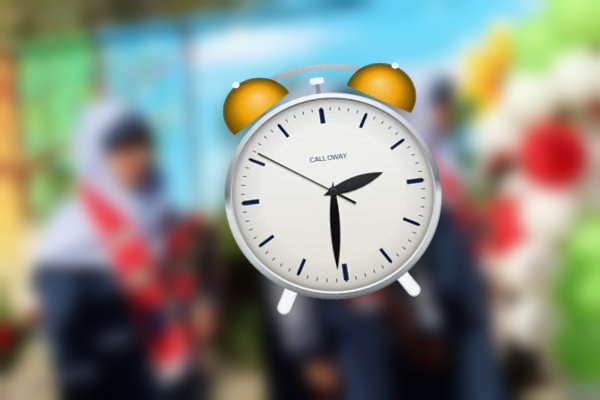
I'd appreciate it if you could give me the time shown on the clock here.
2:30:51
